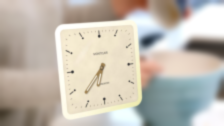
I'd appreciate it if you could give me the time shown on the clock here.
6:37
